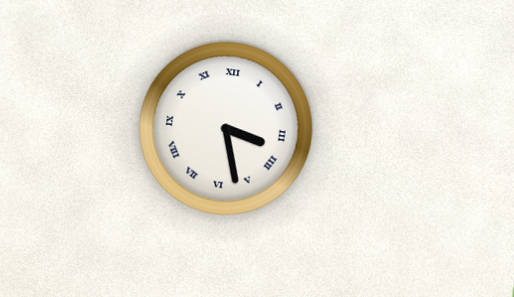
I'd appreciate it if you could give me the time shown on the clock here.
3:27
